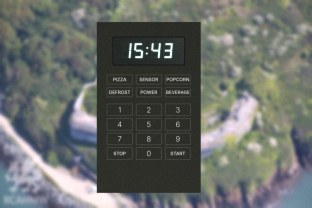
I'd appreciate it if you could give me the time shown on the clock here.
15:43
